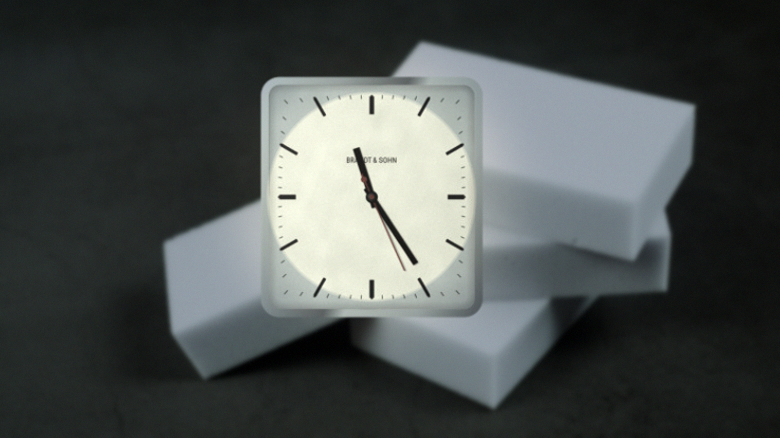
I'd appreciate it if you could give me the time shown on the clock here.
11:24:26
